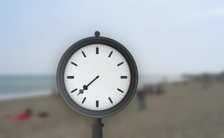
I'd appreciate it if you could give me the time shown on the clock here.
7:38
